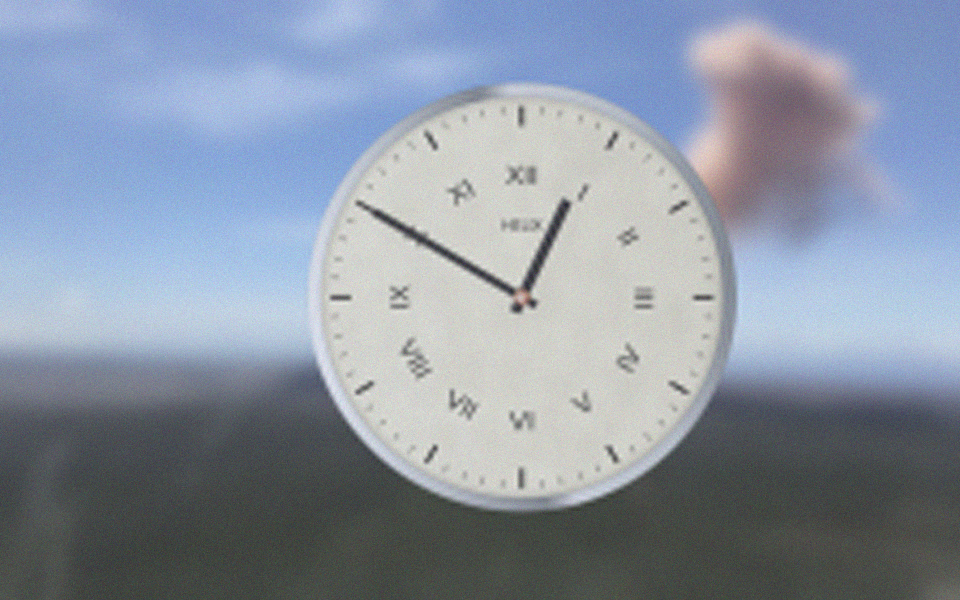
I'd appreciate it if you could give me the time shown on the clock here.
12:50
